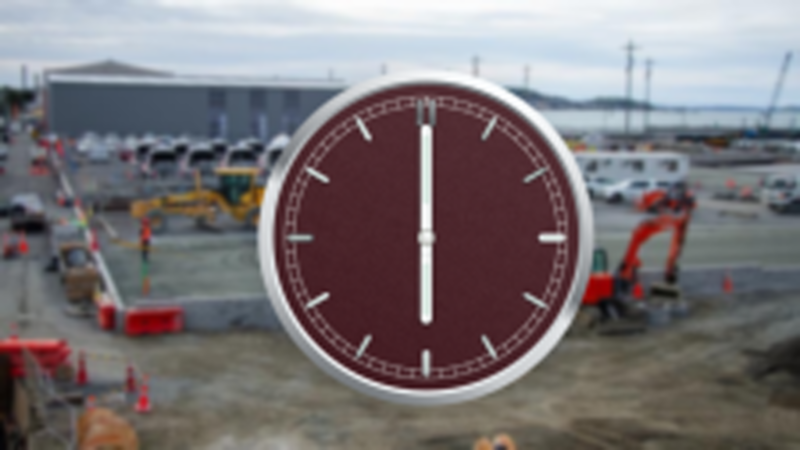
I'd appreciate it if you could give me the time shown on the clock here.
6:00
